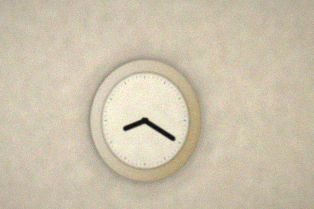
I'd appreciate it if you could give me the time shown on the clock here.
8:20
